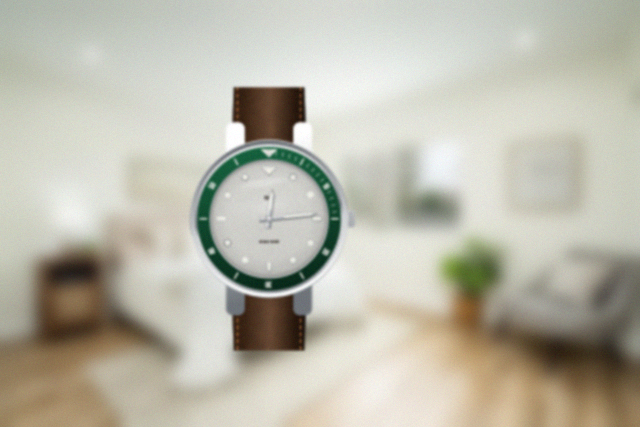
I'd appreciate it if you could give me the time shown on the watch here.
12:14
